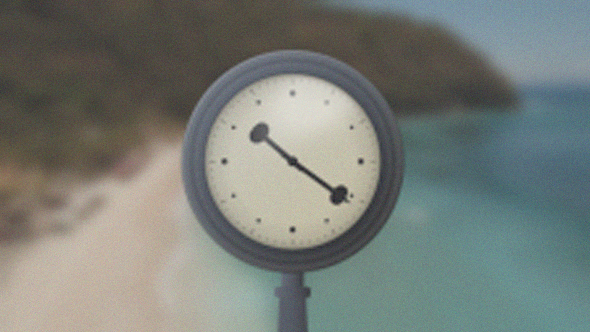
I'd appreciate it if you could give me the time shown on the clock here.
10:21
